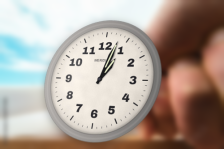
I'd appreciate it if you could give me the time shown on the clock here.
1:03
